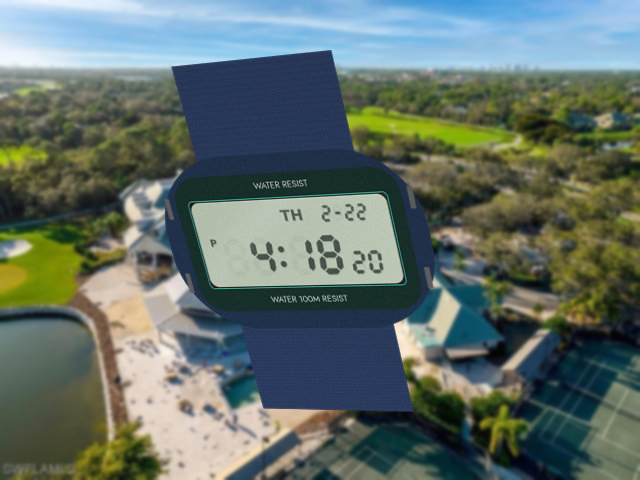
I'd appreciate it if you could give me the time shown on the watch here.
4:18:20
